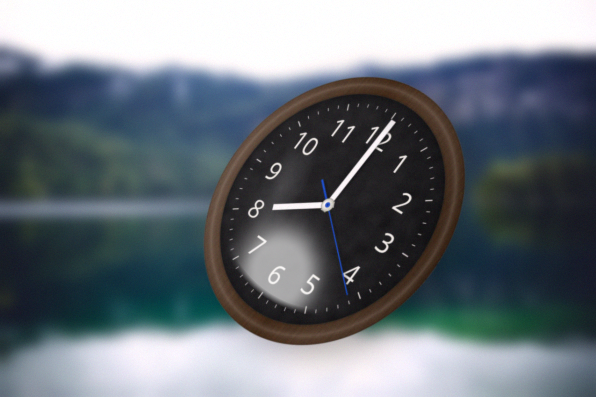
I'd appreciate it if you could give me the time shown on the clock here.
8:00:21
